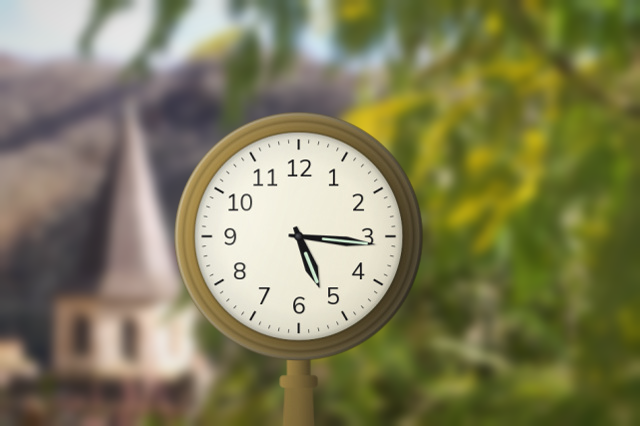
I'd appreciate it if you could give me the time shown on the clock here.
5:16
